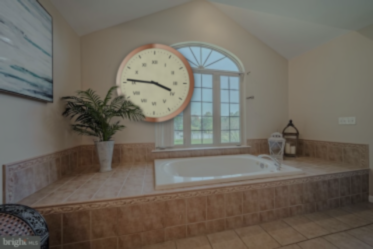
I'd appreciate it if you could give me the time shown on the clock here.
3:46
